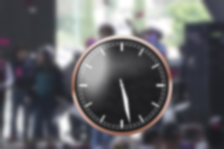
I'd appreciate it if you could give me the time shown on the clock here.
5:28
